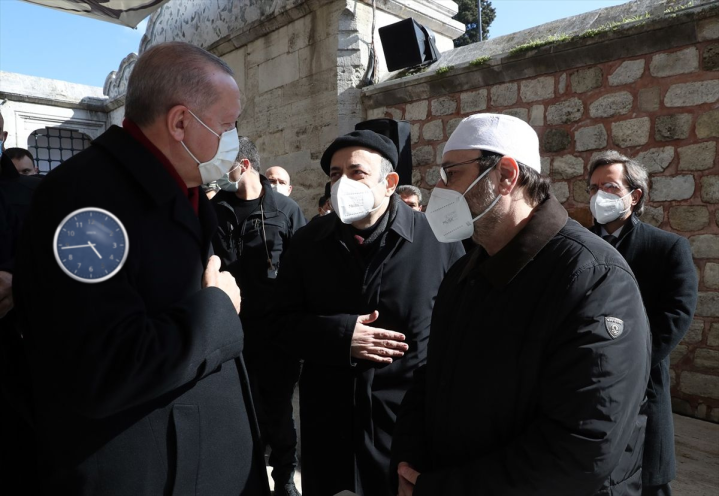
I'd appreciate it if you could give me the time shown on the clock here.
4:44
